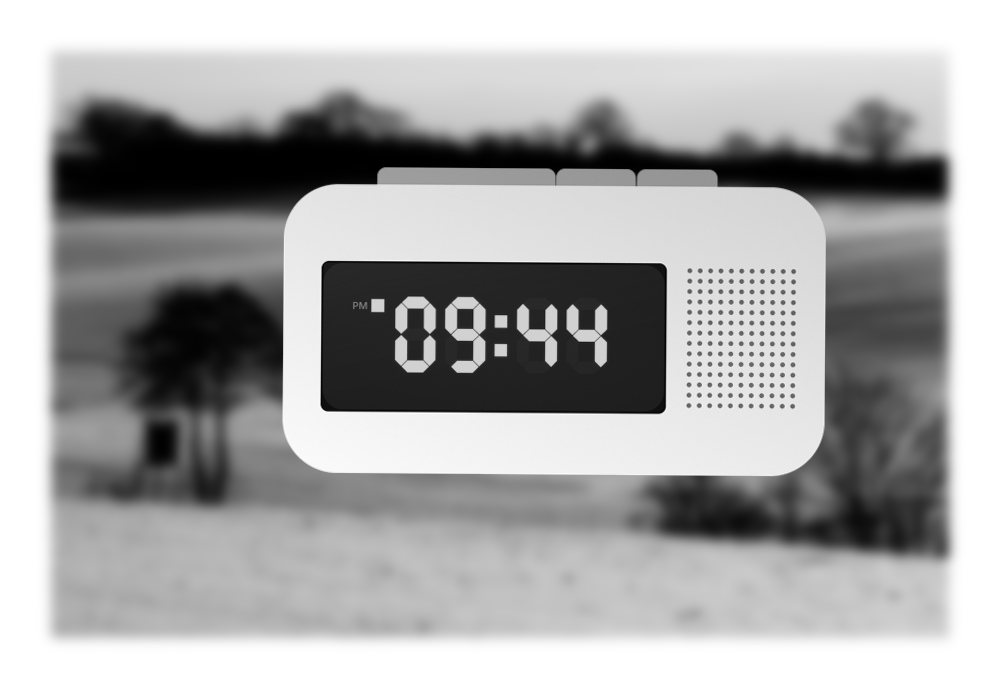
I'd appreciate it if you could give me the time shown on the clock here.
9:44
